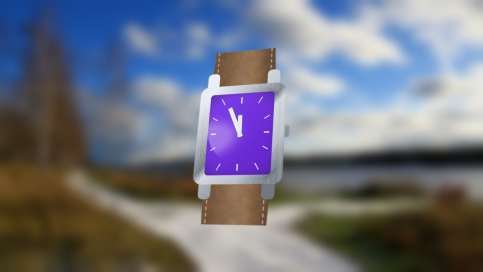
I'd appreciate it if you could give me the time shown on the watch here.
11:56
